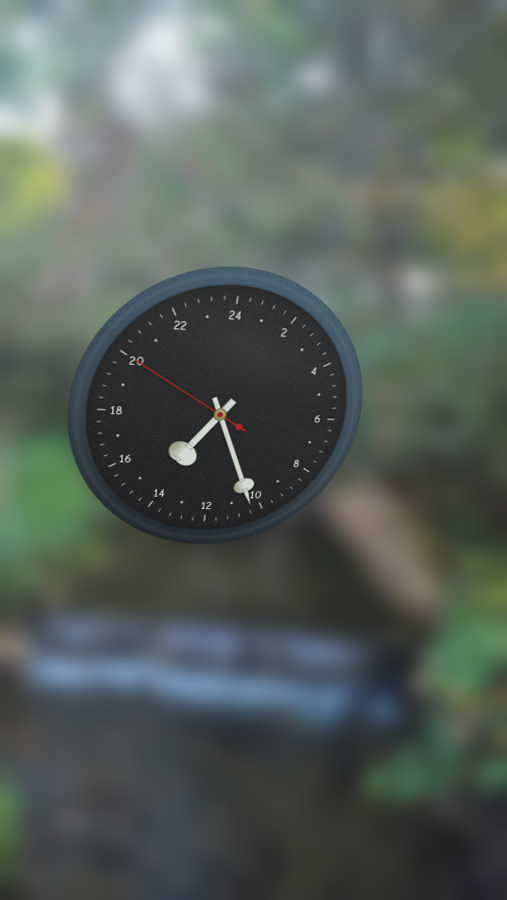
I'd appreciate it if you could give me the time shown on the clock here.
14:25:50
